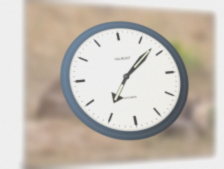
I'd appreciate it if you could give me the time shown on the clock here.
7:08
